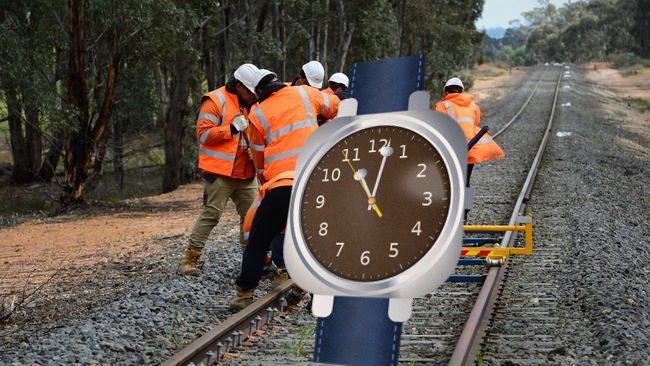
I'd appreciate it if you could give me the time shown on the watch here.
11:01:54
